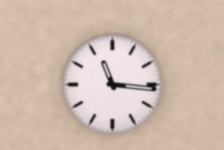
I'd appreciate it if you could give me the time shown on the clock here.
11:16
